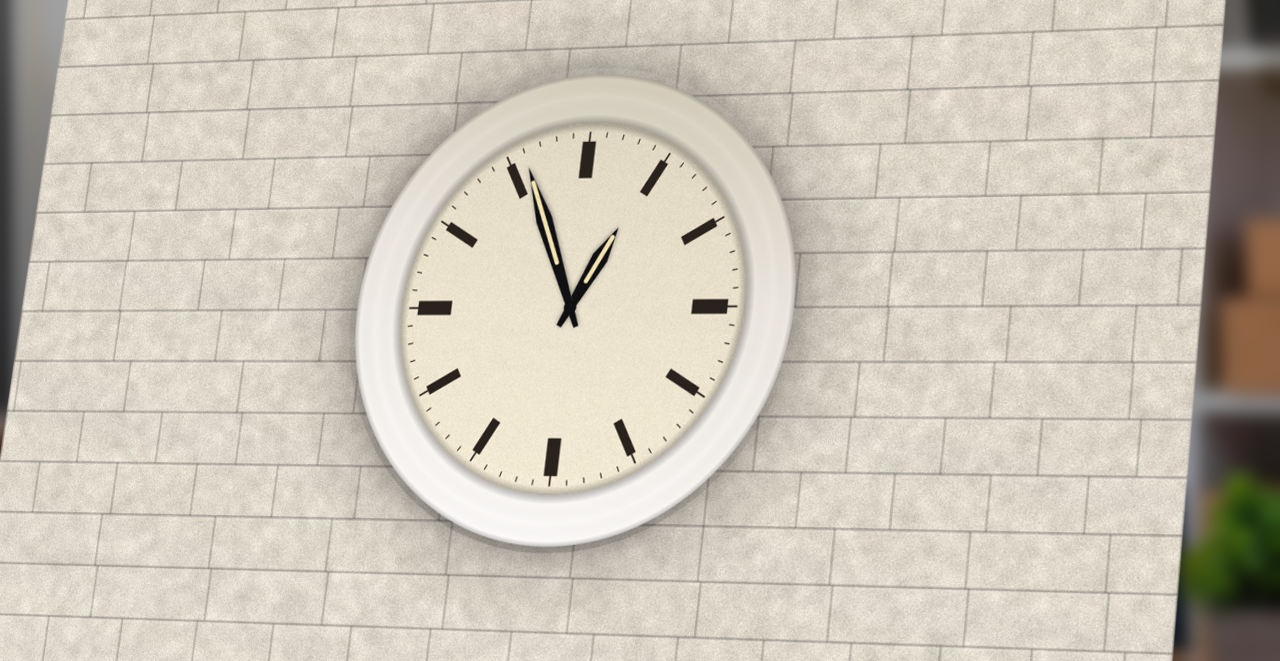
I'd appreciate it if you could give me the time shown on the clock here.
12:56
